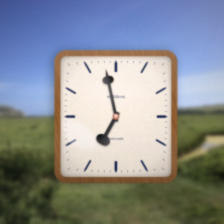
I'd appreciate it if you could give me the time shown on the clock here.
6:58
